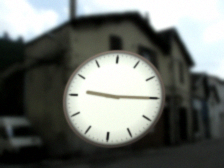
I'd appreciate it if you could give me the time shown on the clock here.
9:15
